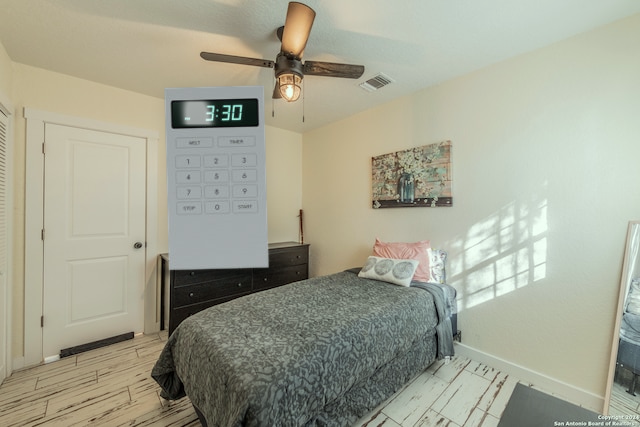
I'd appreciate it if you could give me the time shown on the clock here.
3:30
